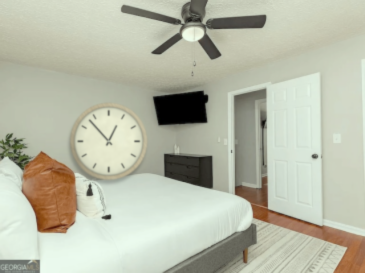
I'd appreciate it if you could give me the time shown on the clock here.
12:53
